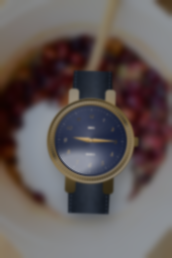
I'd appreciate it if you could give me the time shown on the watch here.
9:15
